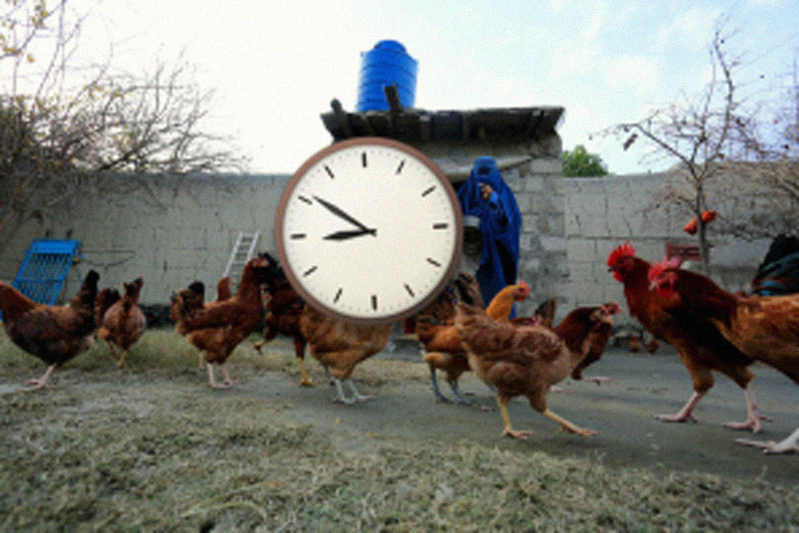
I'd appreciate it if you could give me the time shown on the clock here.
8:51
